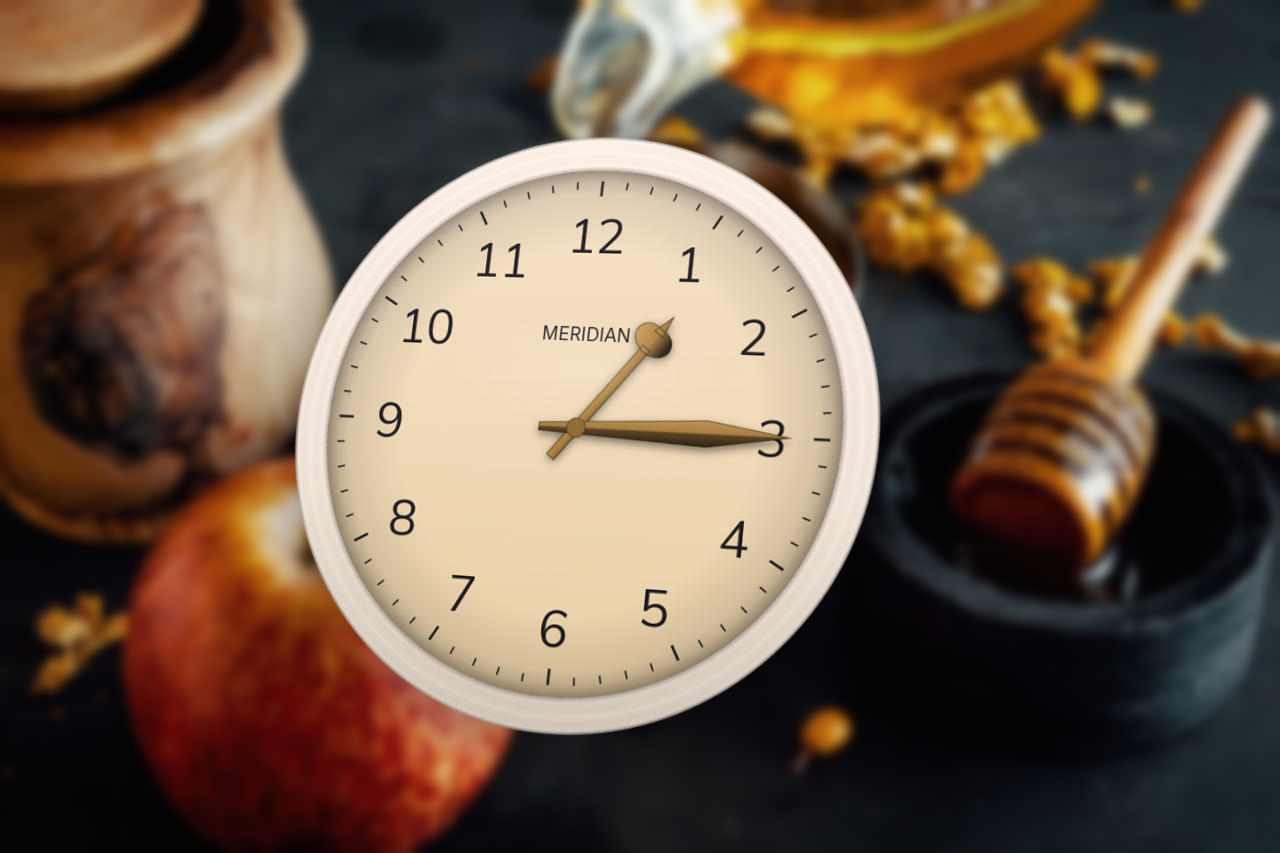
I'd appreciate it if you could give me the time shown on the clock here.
1:15
